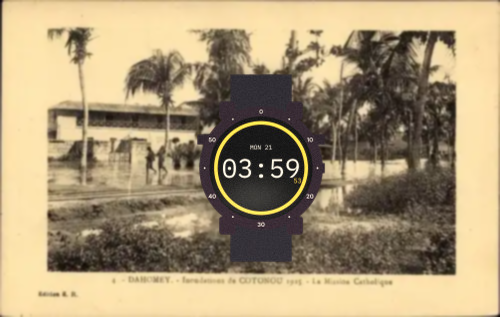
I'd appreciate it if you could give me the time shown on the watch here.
3:59
